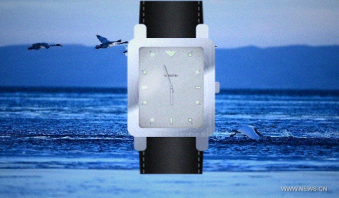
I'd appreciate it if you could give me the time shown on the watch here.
5:57
